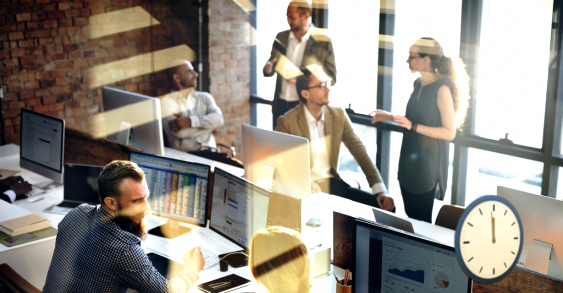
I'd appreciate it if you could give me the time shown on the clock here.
11:59
